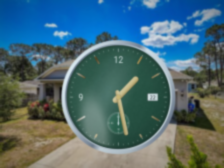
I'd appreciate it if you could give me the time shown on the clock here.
1:28
